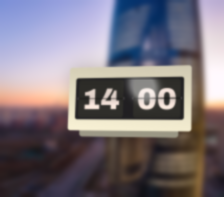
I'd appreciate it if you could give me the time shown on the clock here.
14:00
